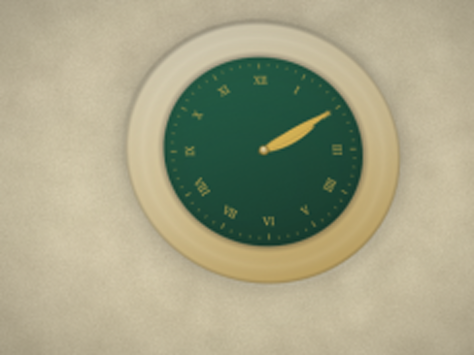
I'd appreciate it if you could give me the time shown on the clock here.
2:10
